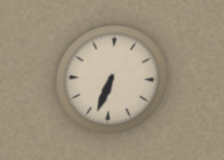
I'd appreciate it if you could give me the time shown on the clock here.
6:33
